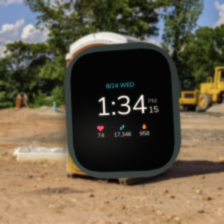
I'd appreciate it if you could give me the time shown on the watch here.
1:34
